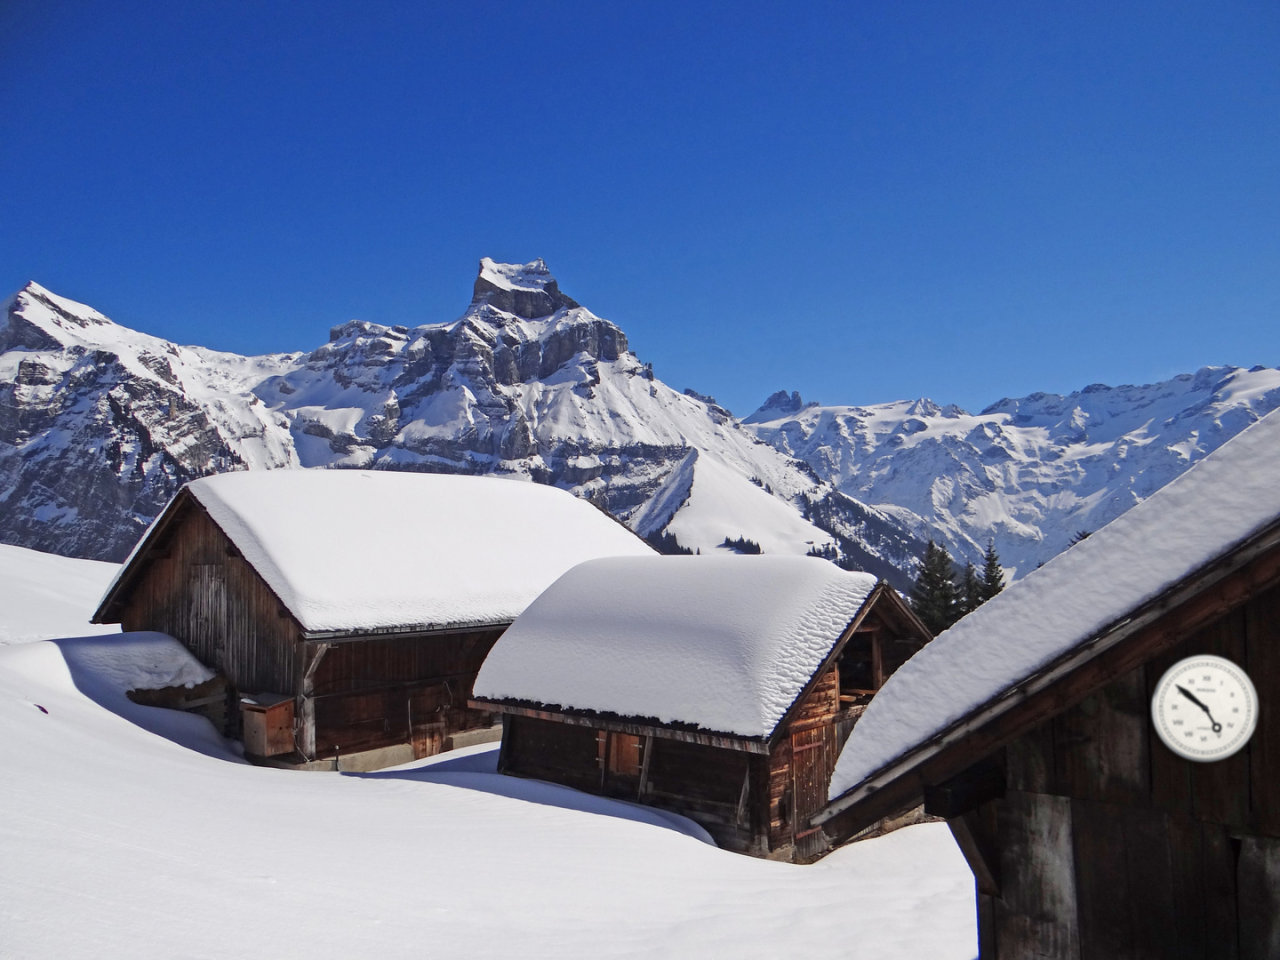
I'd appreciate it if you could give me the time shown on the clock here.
4:51
